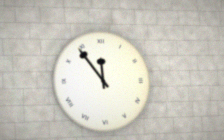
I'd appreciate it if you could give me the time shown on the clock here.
11:54
